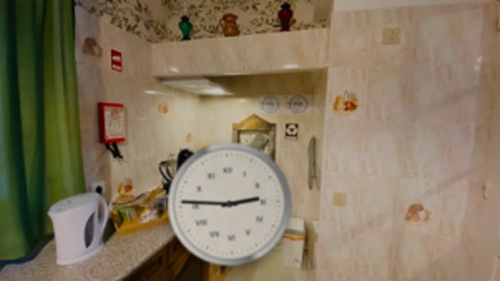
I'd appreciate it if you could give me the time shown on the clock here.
2:46
